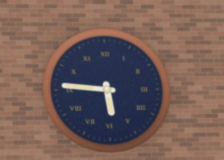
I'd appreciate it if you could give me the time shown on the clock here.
5:46
